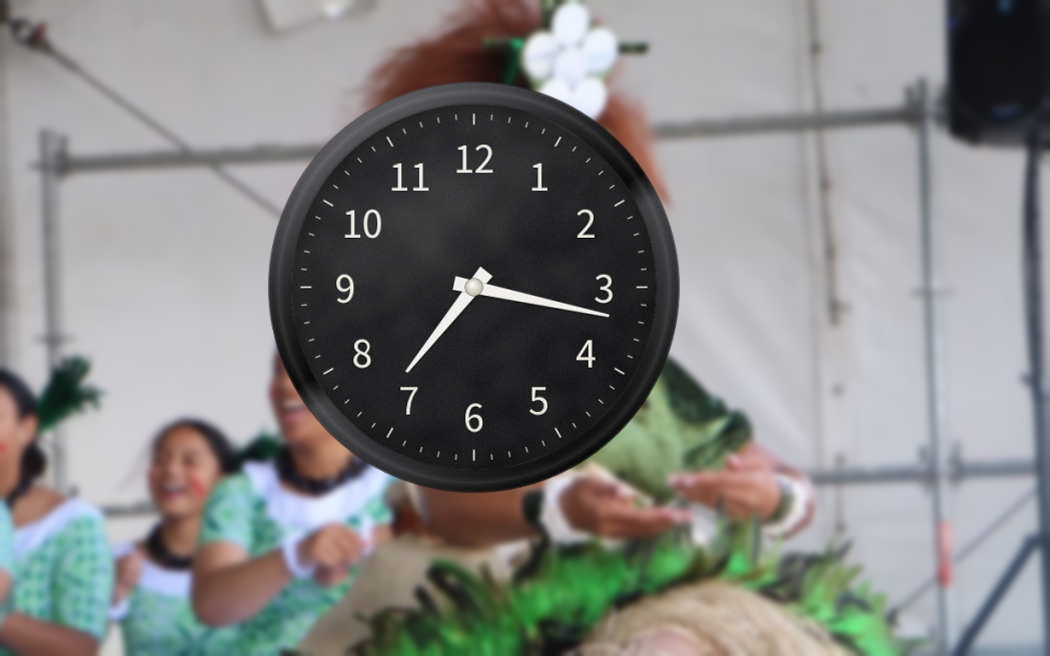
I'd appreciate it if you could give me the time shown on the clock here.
7:17
